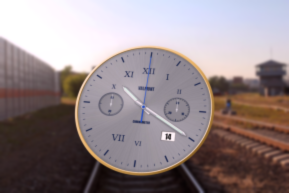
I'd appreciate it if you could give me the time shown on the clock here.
10:20
